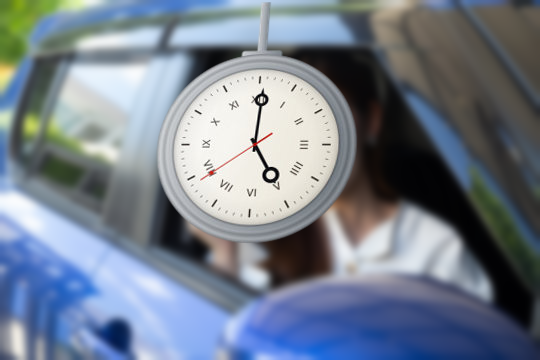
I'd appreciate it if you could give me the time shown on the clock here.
5:00:39
